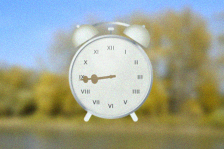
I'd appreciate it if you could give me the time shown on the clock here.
8:44
